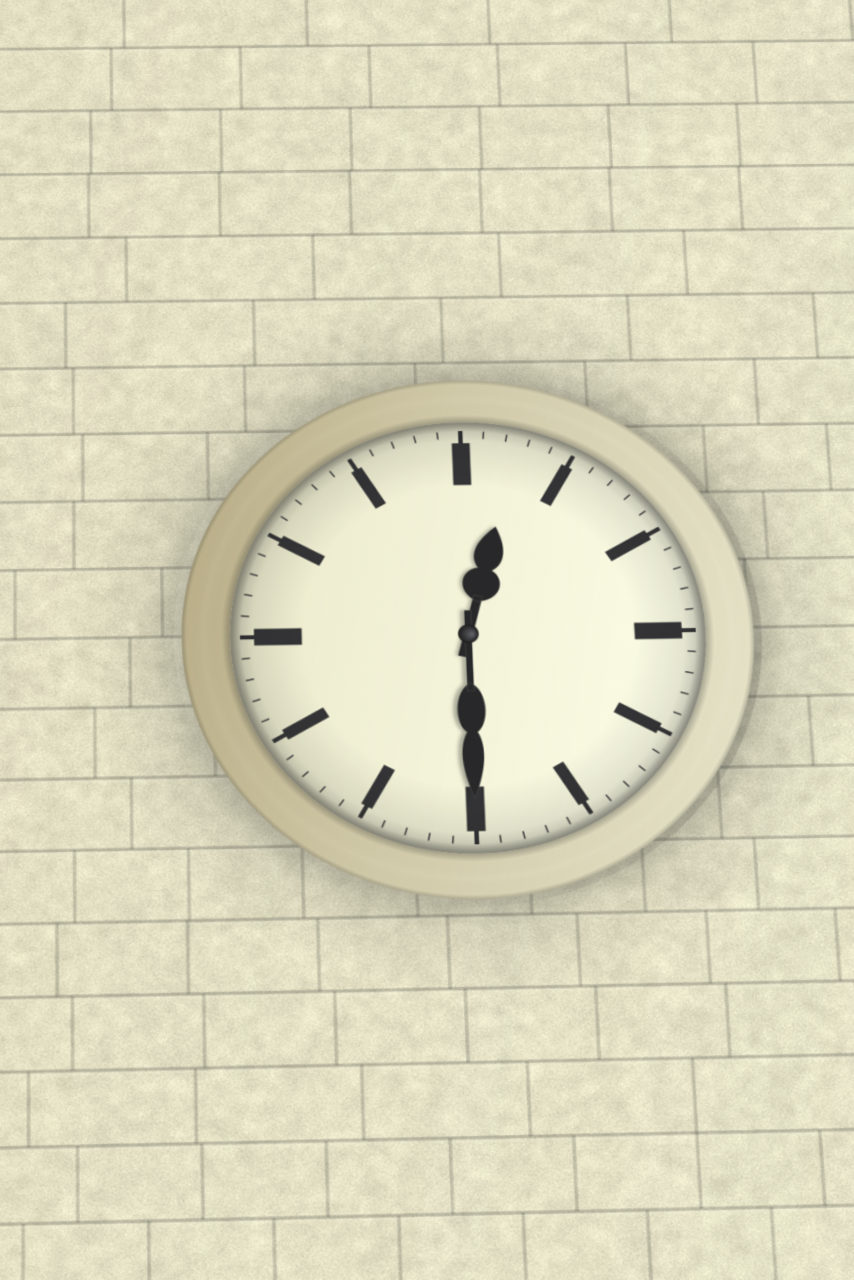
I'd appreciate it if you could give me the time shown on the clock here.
12:30
